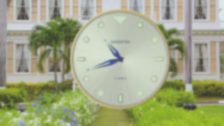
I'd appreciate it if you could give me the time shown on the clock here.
10:42
